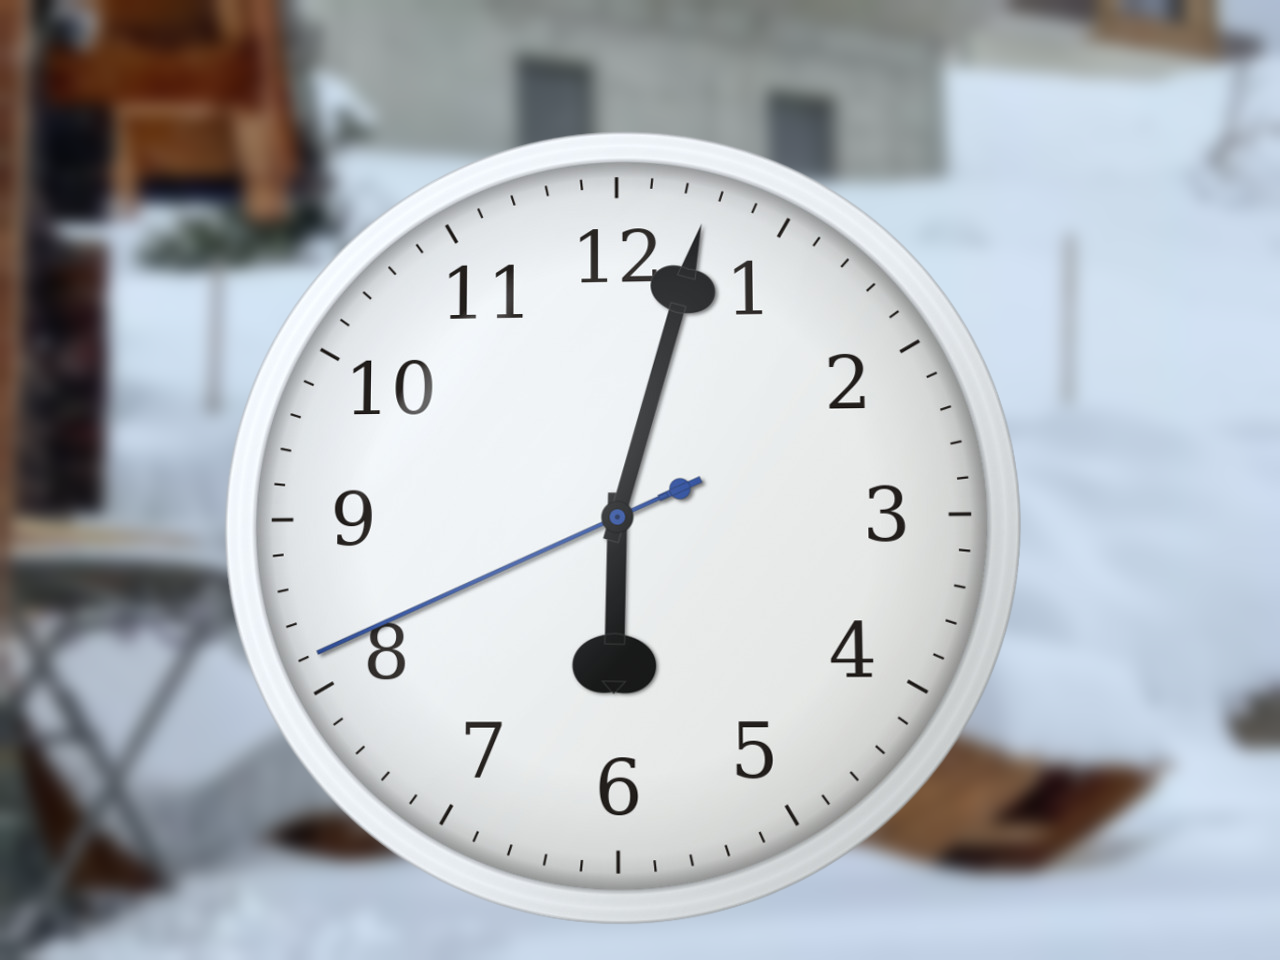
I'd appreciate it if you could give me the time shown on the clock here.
6:02:41
